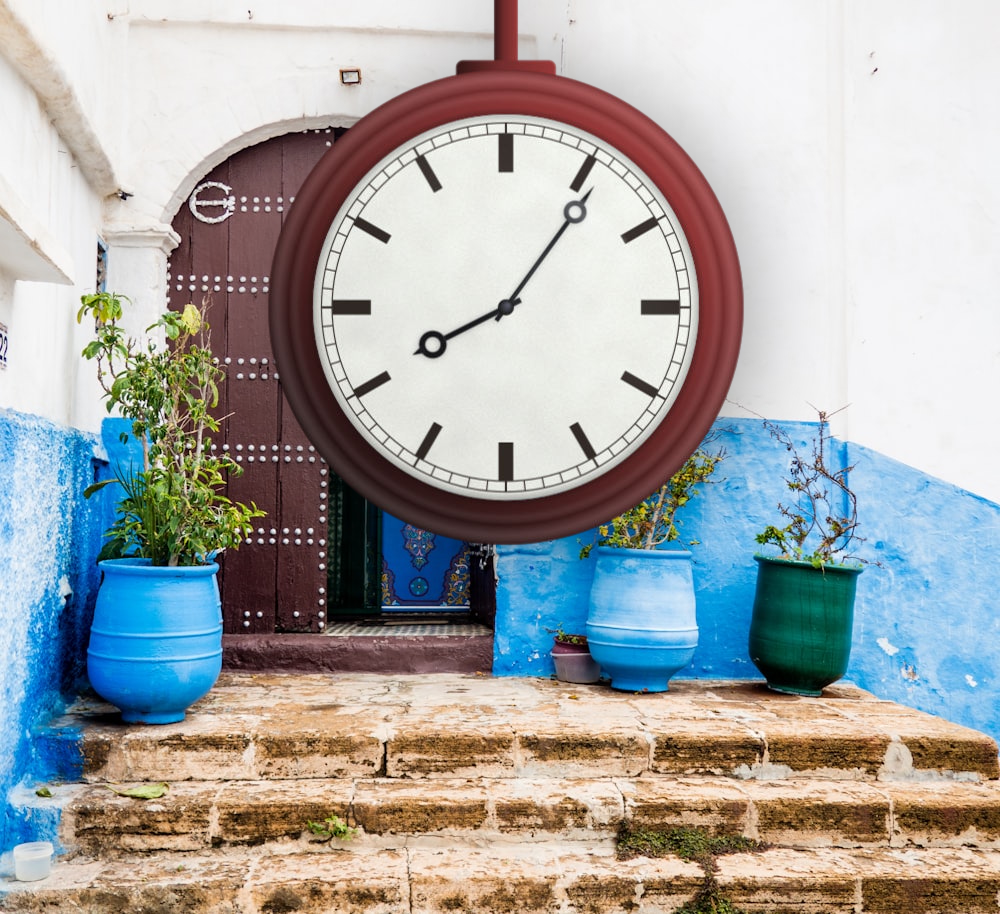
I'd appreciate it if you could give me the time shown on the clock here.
8:06
